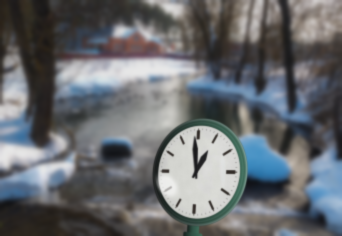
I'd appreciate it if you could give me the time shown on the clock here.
12:59
